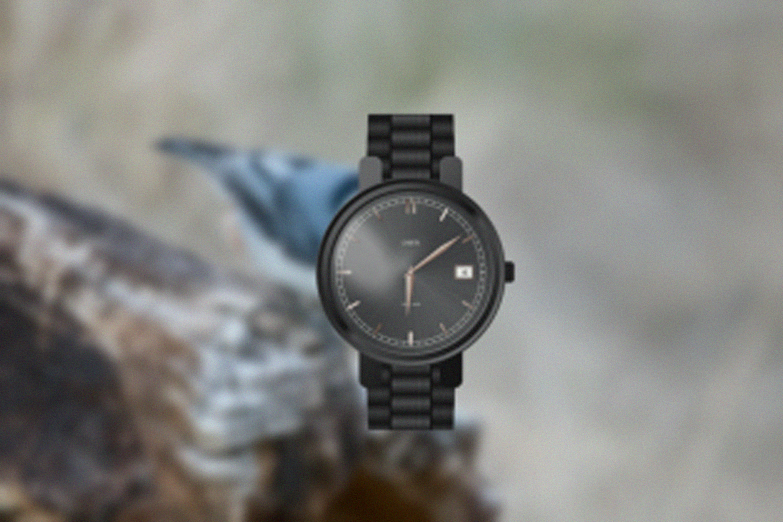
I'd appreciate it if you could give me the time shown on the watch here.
6:09
